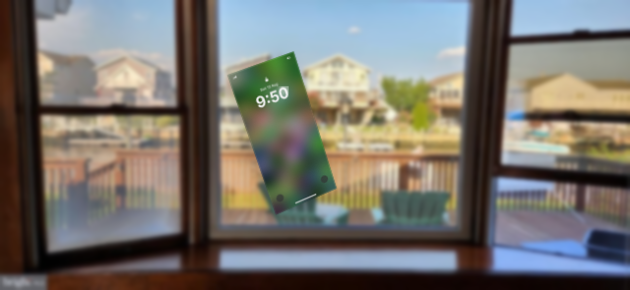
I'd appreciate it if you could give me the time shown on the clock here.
9:50
